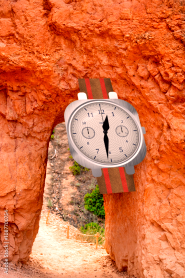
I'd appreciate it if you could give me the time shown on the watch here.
12:31
